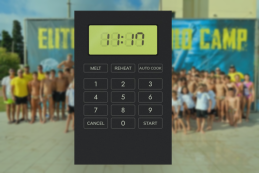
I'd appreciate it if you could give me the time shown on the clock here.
11:17
